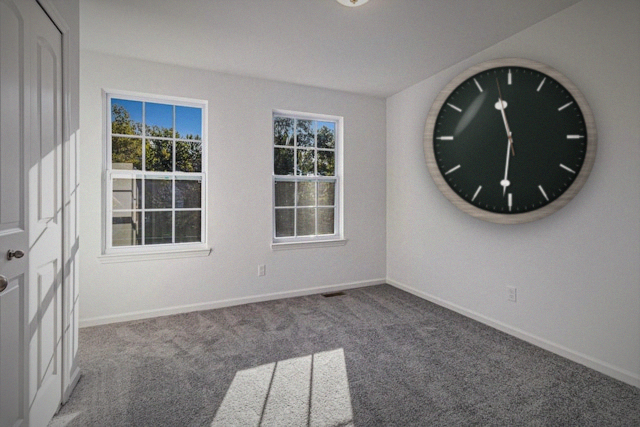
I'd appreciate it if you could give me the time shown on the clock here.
11:30:58
